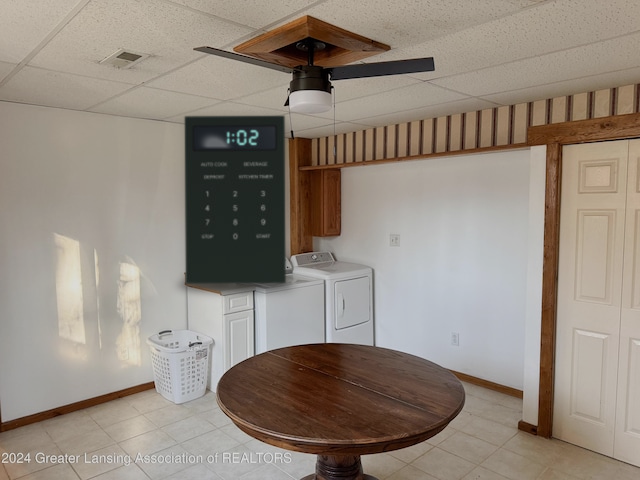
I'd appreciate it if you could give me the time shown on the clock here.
1:02
